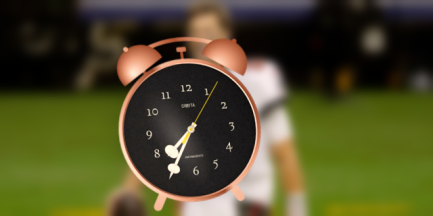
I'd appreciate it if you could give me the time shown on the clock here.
7:35:06
